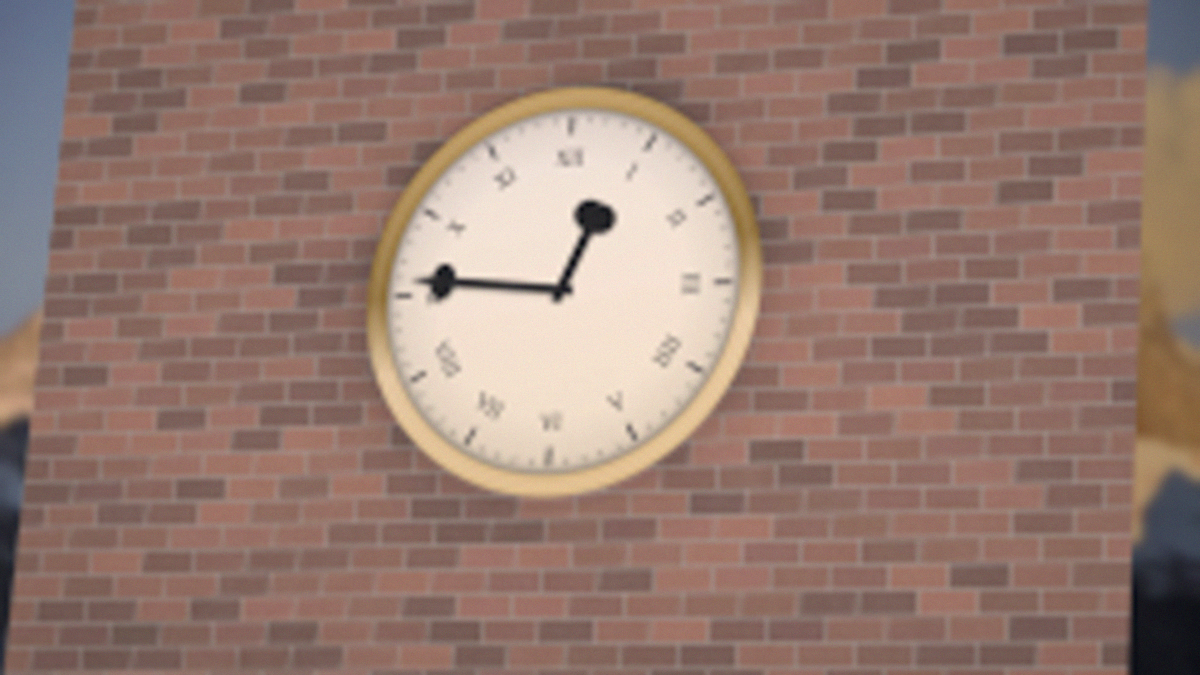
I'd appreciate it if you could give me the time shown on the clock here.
12:46
